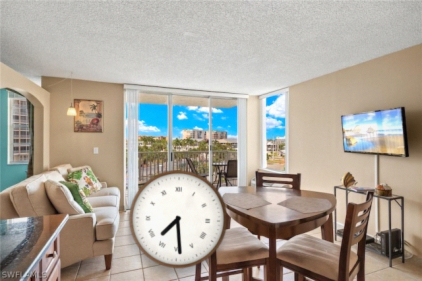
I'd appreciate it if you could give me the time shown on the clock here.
7:29
